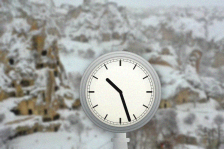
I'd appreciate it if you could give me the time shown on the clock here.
10:27
